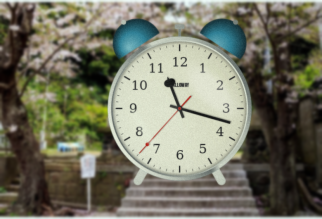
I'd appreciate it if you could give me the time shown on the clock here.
11:17:37
